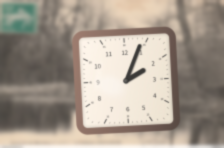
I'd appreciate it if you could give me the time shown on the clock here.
2:04
